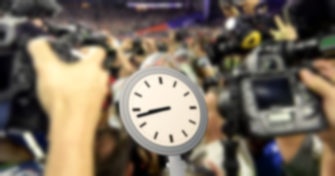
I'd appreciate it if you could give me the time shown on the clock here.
8:43
